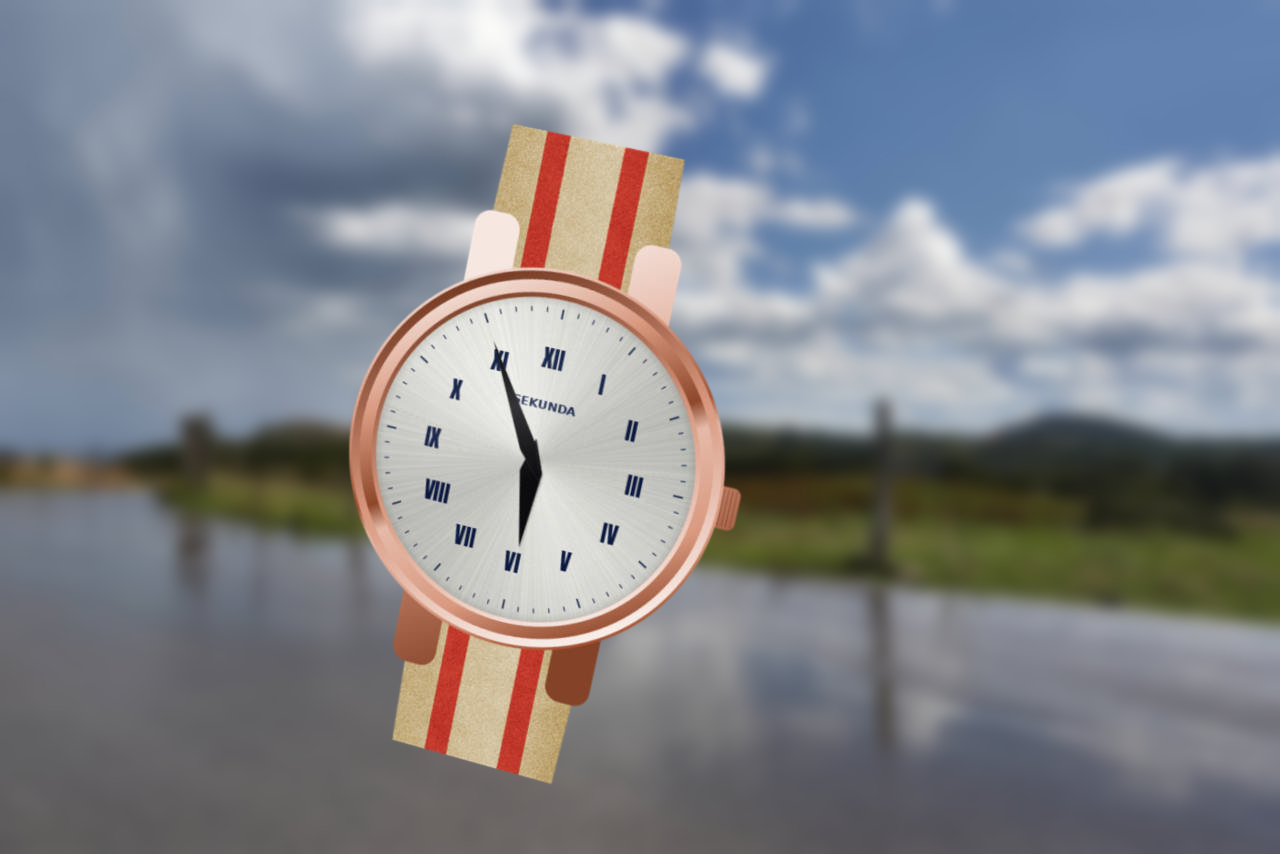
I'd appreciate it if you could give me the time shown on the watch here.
5:55
